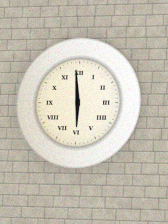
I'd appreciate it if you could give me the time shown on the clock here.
5:59
